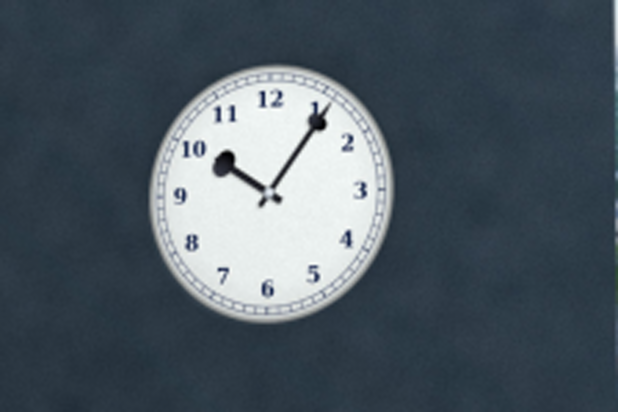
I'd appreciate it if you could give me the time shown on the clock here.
10:06
